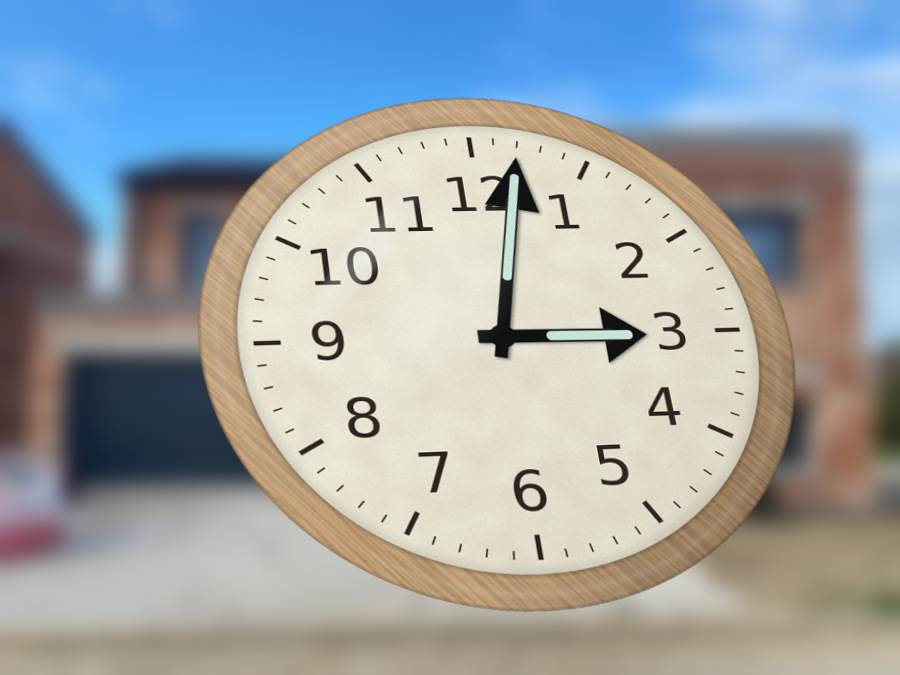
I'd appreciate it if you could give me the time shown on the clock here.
3:02
